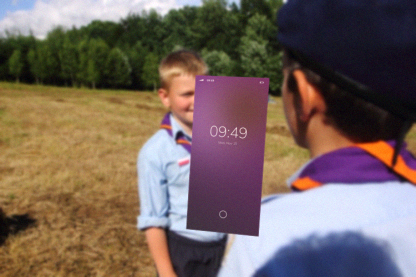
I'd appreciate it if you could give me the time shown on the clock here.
9:49
